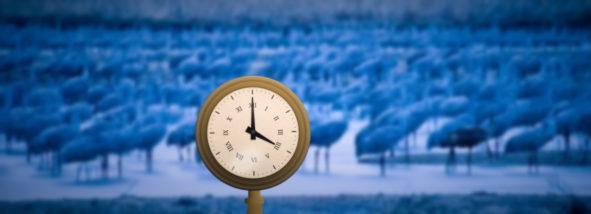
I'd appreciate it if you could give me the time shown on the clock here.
4:00
